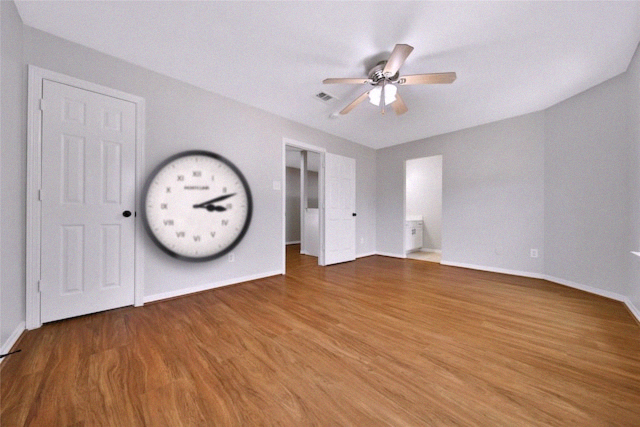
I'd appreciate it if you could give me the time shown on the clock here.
3:12
